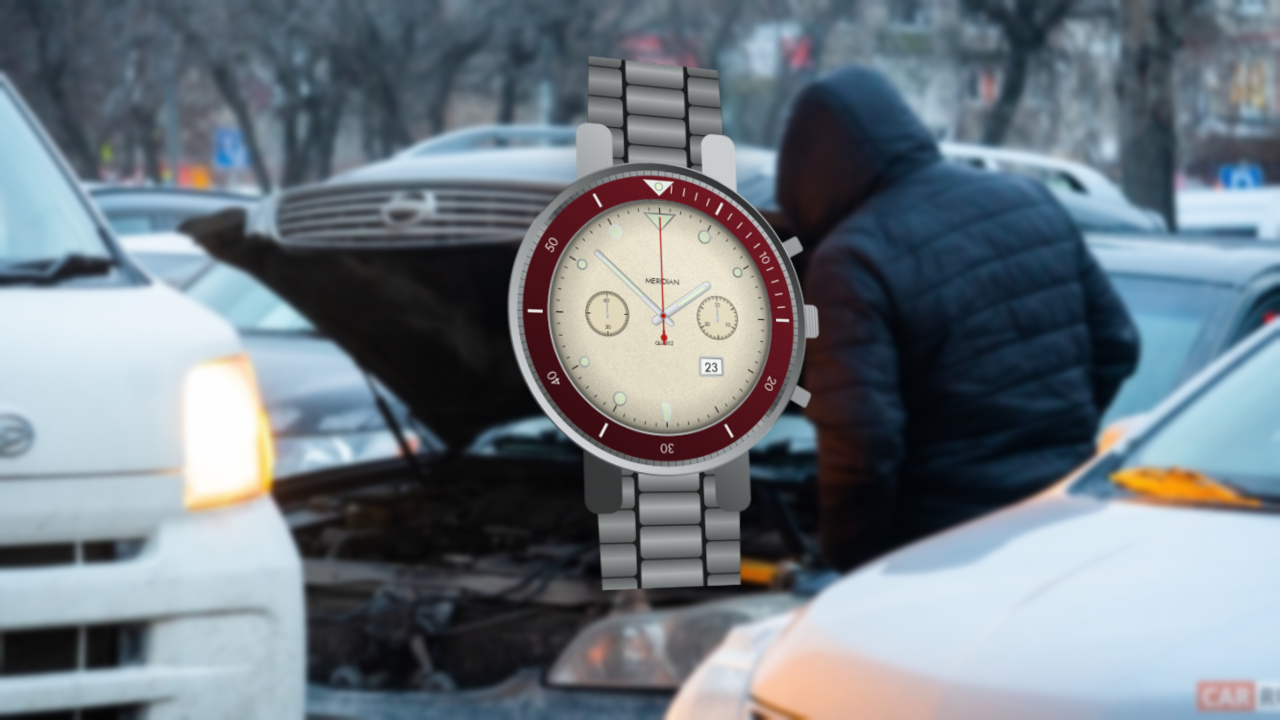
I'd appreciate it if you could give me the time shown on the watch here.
1:52
